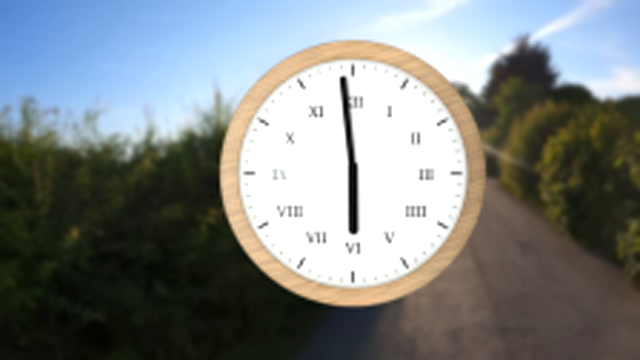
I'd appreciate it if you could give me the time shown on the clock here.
5:59
